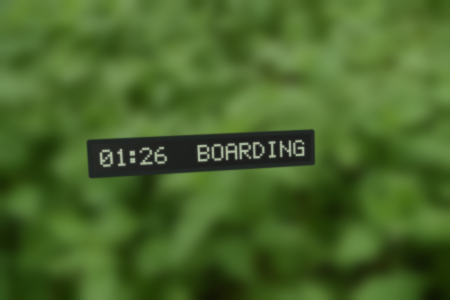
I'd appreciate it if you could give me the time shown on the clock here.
1:26
